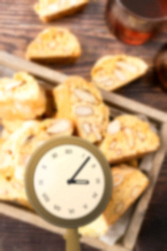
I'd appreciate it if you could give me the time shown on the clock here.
3:07
